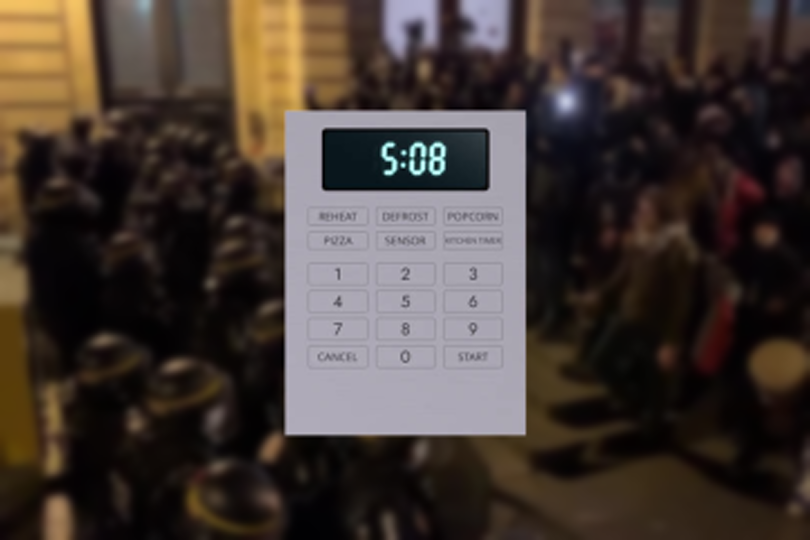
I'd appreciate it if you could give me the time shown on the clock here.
5:08
